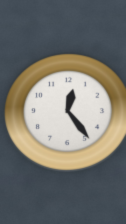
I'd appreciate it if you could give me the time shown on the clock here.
12:24
